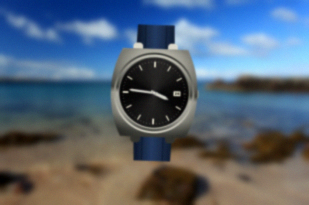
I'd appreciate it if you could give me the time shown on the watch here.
3:46
